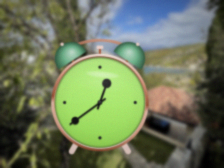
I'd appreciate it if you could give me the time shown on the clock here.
12:39
